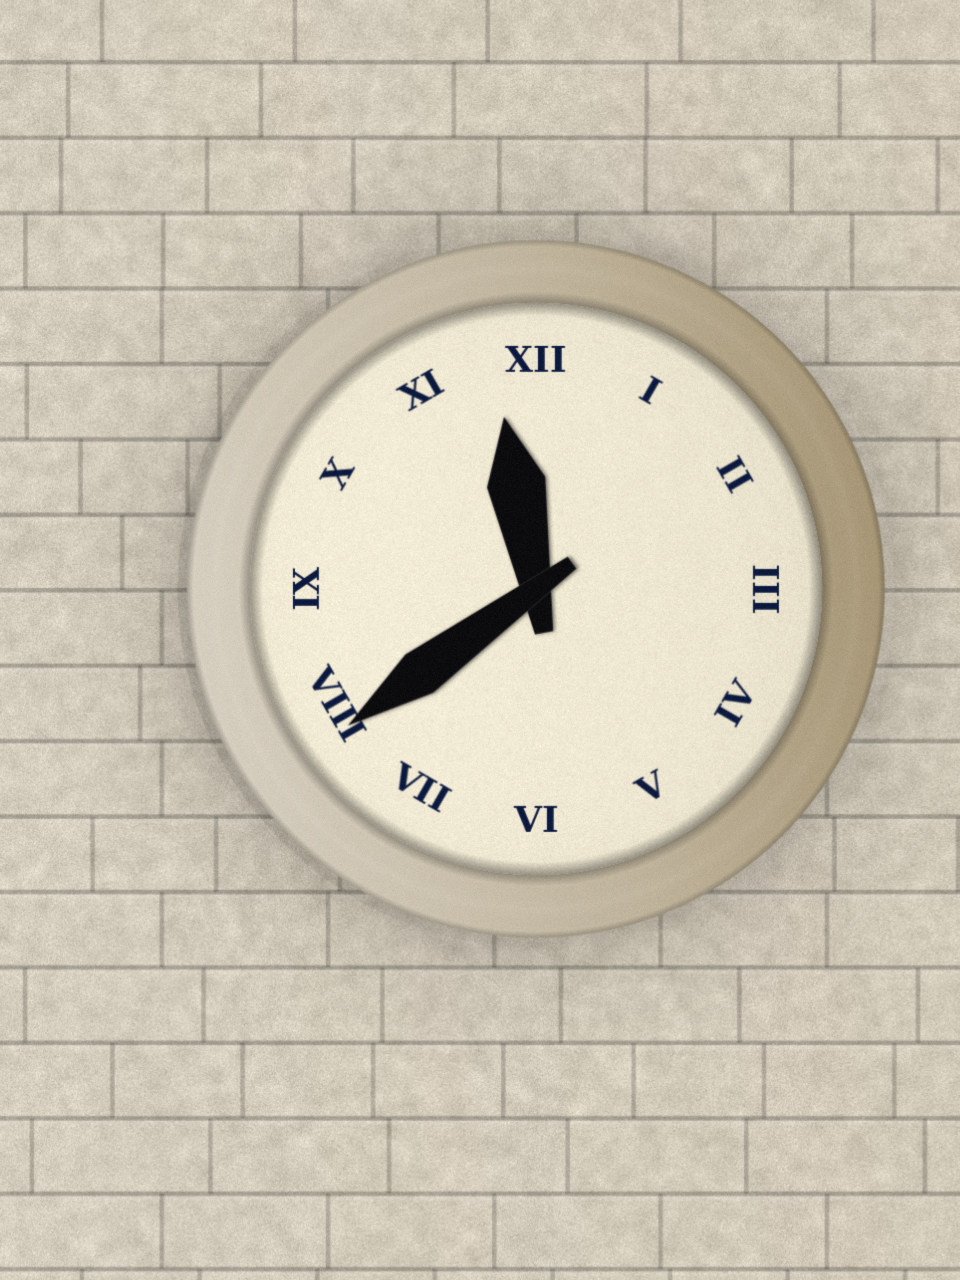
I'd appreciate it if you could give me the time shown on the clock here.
11:39
